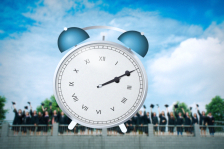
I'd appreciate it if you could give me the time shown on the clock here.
2:10
